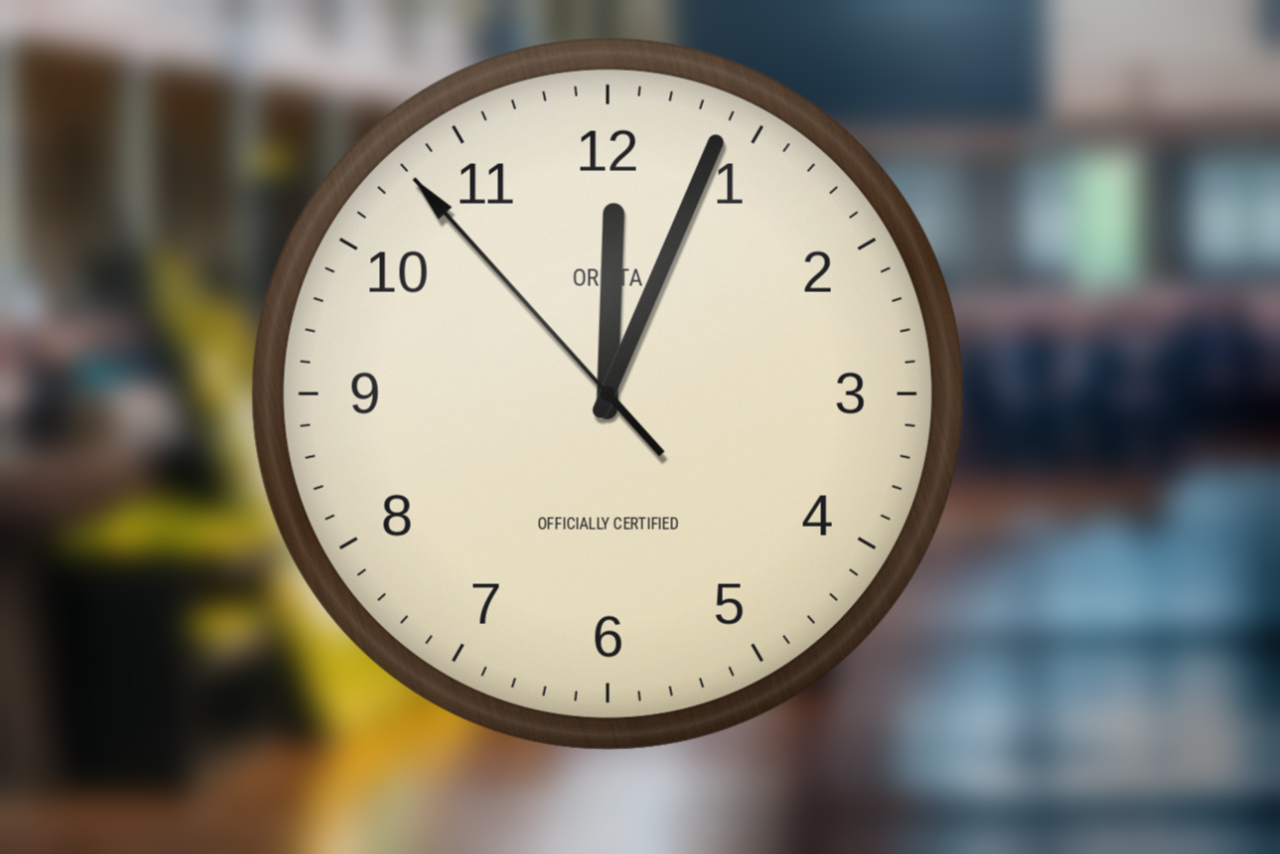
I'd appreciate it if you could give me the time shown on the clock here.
12:03:53
